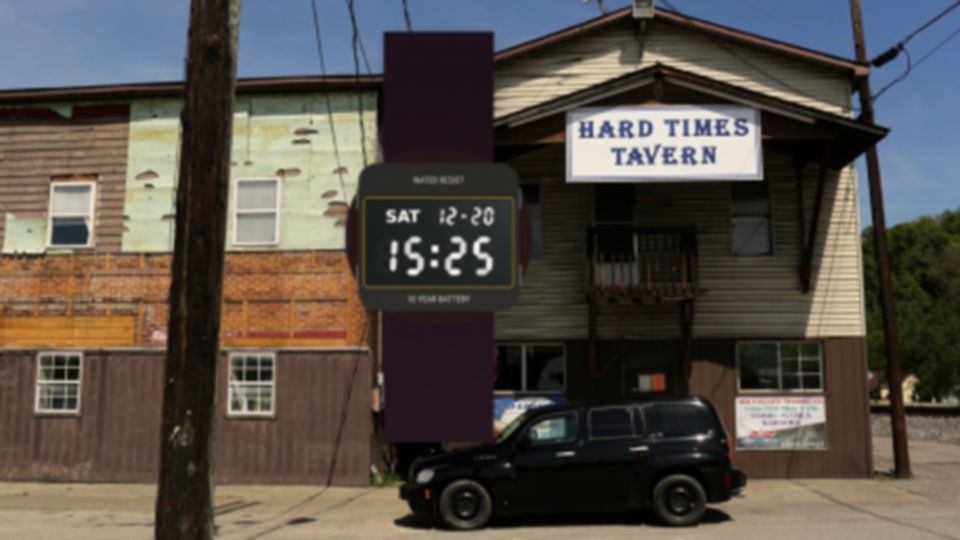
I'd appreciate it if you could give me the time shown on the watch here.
15:25
